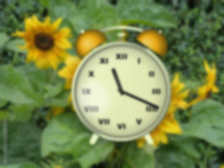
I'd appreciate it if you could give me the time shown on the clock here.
11:19
